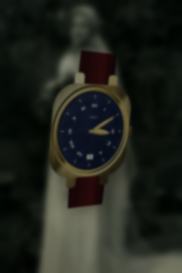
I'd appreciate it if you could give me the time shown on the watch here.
3:10
